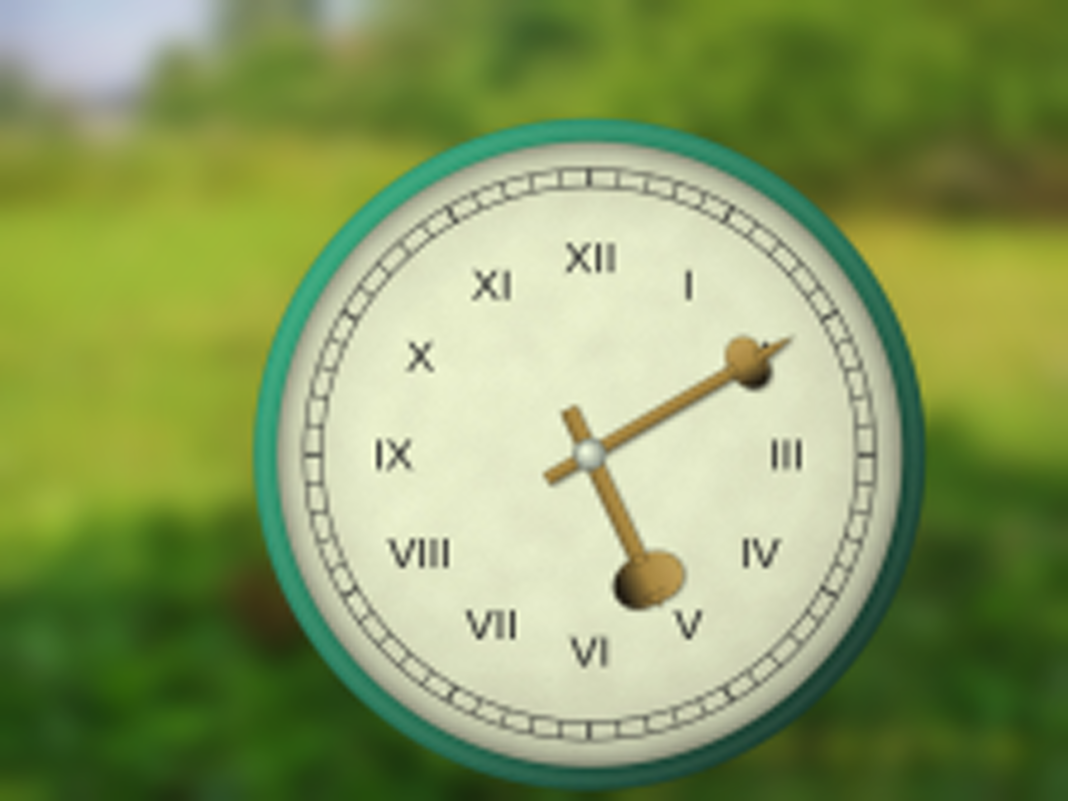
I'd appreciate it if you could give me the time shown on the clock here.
5:10
